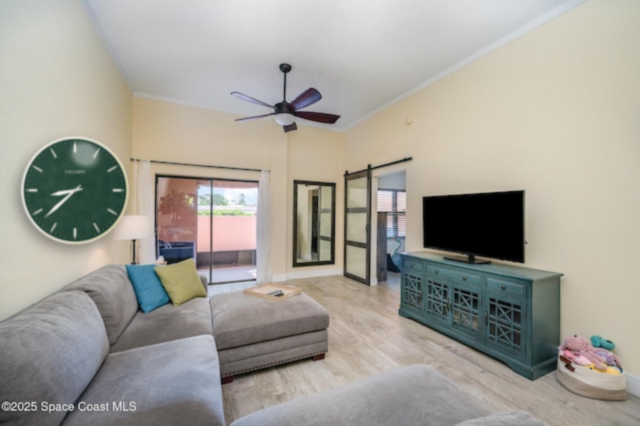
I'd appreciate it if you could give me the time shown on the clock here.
8:38
